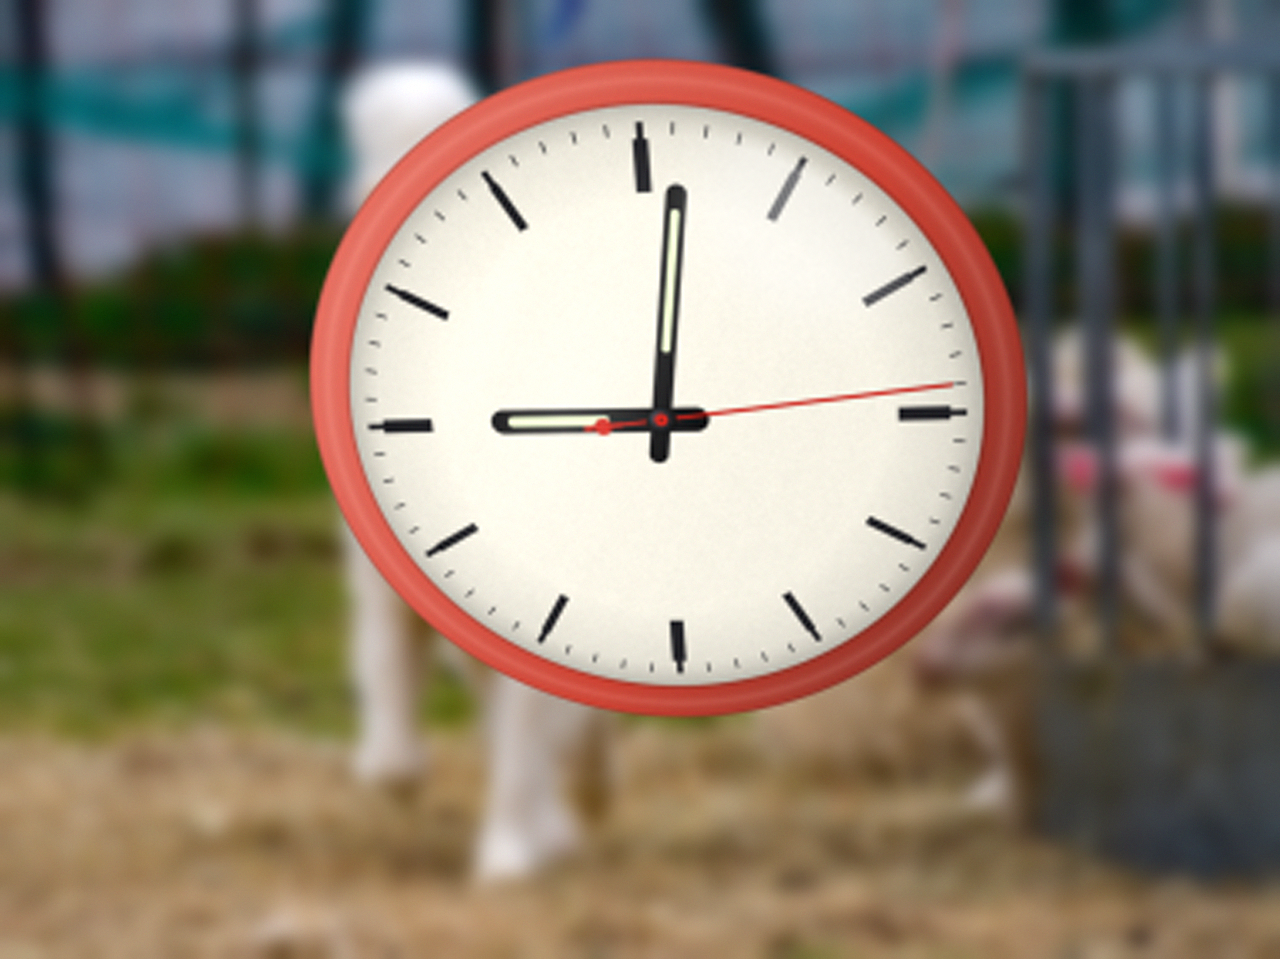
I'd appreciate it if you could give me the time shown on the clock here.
9:01:14
